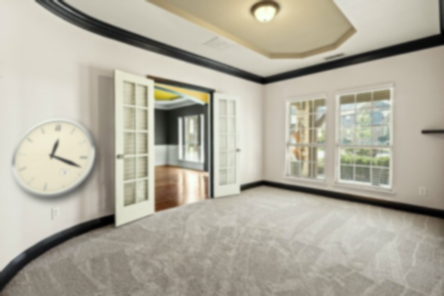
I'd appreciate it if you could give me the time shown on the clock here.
12:18
